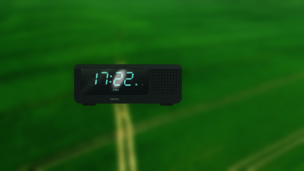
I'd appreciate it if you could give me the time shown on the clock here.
17:22
